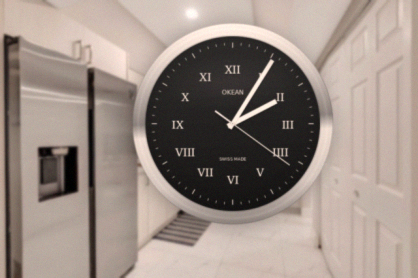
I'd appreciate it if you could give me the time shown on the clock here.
2:05:21
